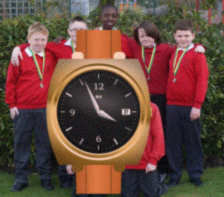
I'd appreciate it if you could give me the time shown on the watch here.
3:56
